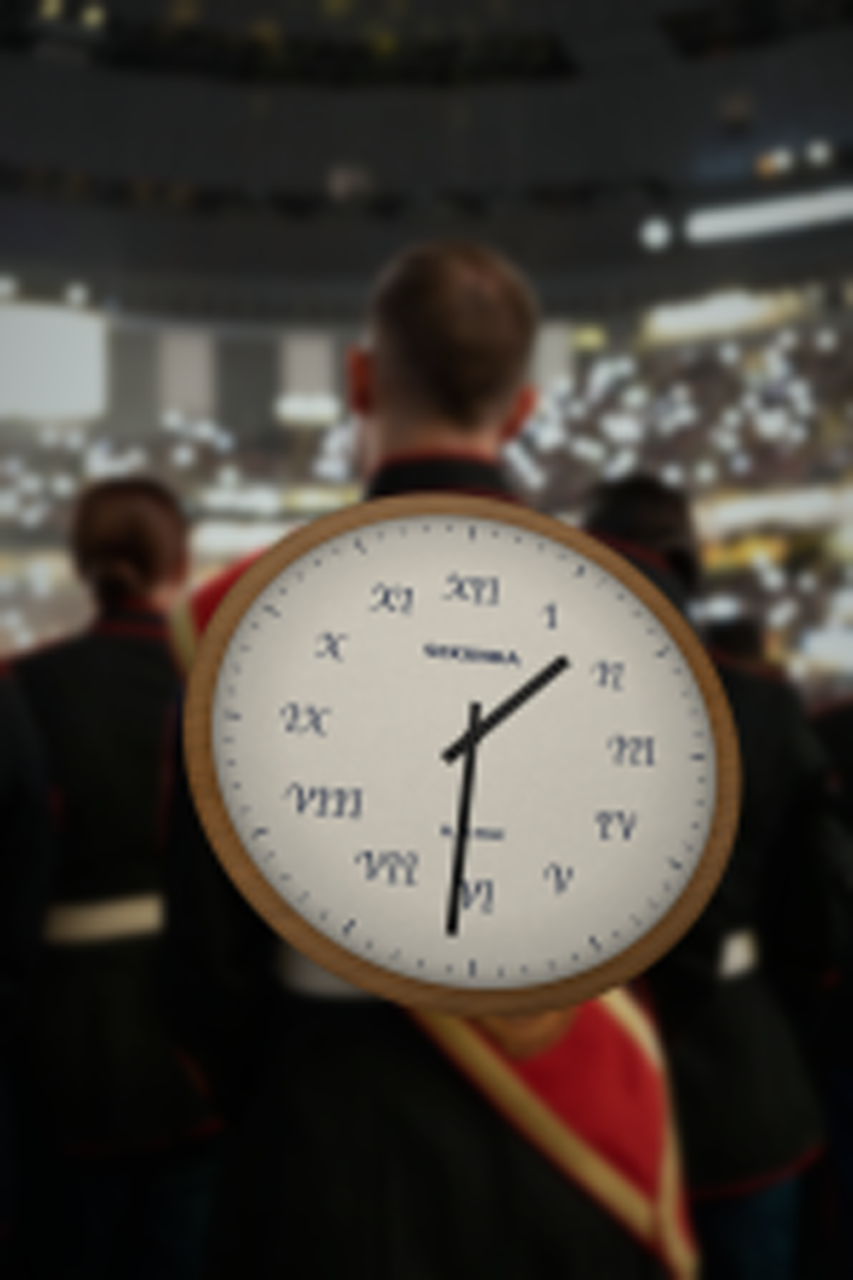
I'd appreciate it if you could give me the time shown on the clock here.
1:31
